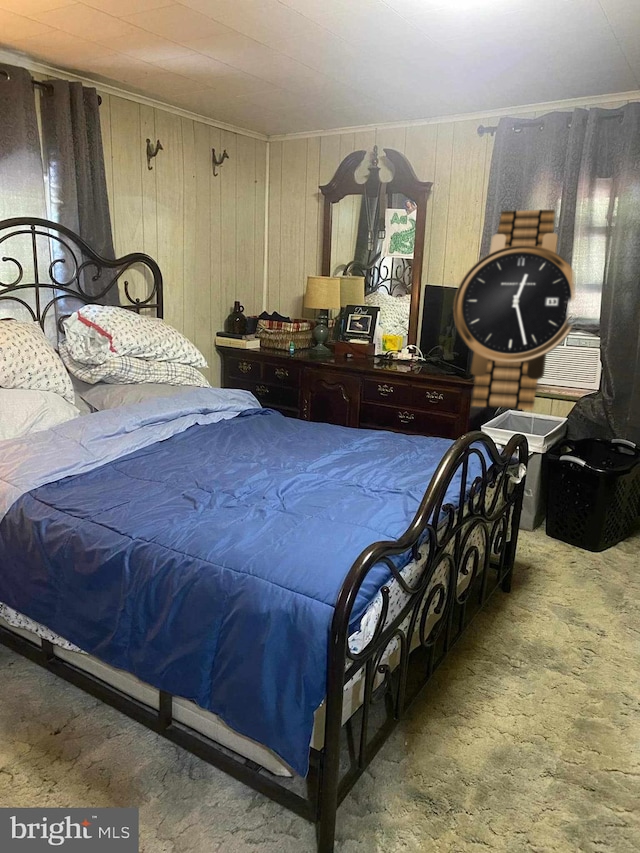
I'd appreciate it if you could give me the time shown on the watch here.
12:27
